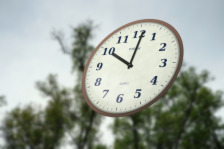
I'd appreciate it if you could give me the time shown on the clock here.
10:01
